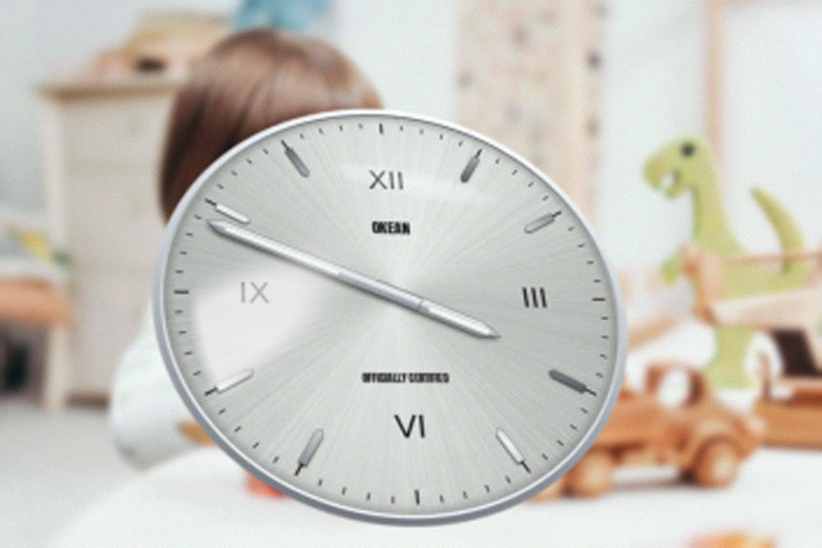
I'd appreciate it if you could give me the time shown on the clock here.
3:49
